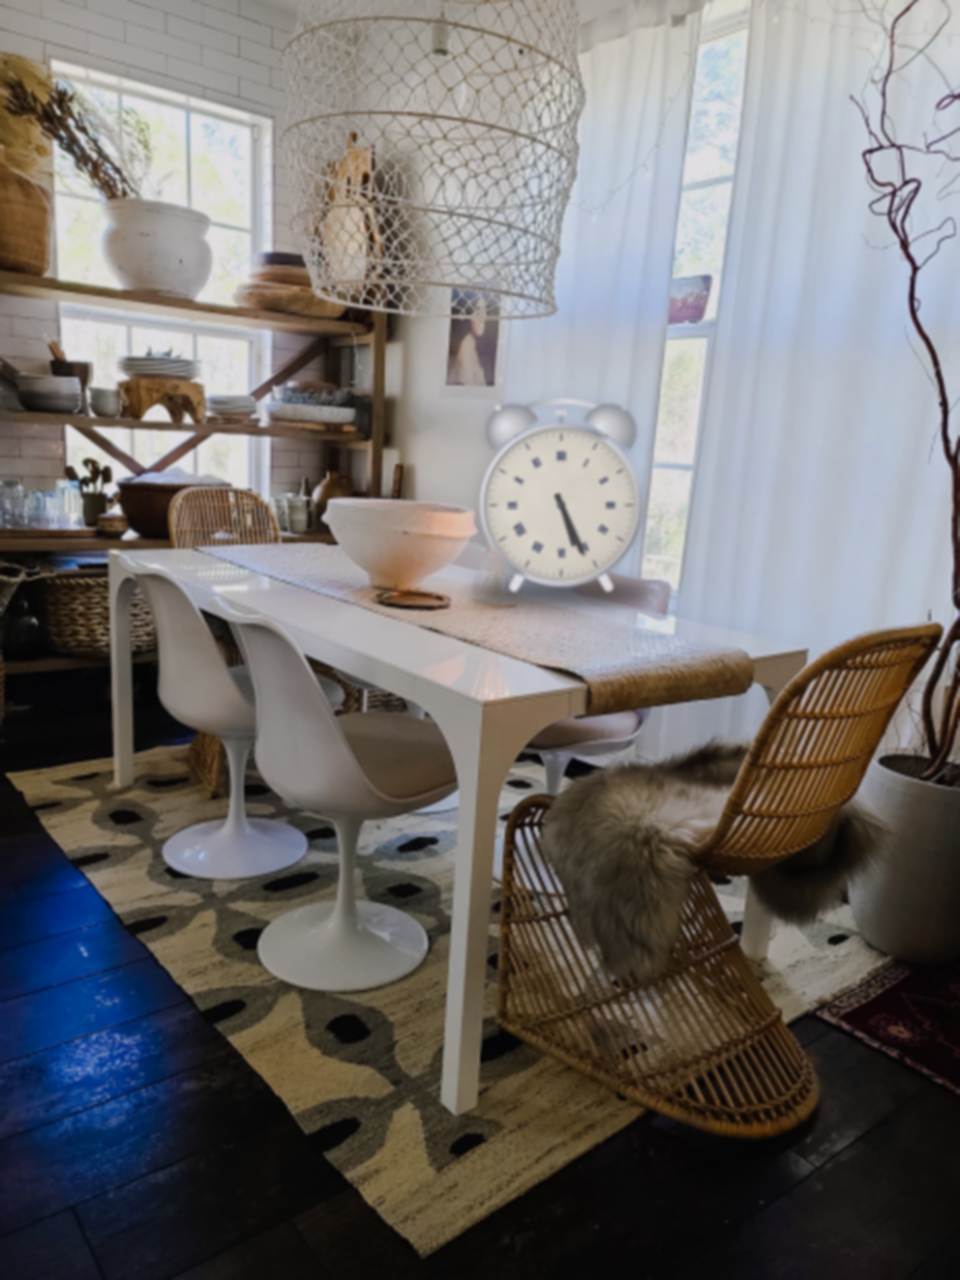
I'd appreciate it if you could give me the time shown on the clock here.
5:26
